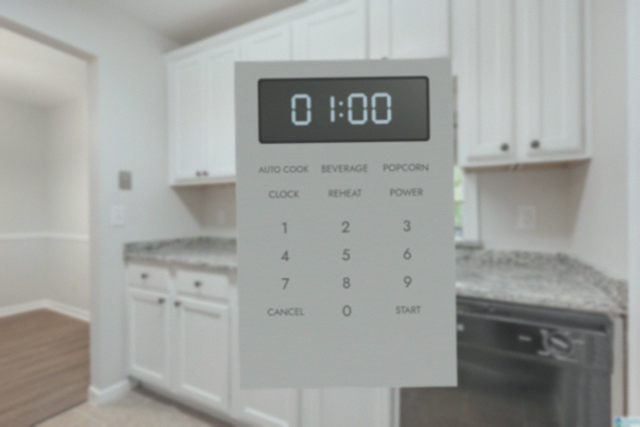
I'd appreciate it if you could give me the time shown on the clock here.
1:00
